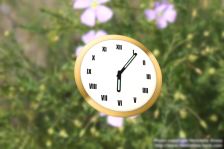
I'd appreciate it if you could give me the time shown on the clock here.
6:06
